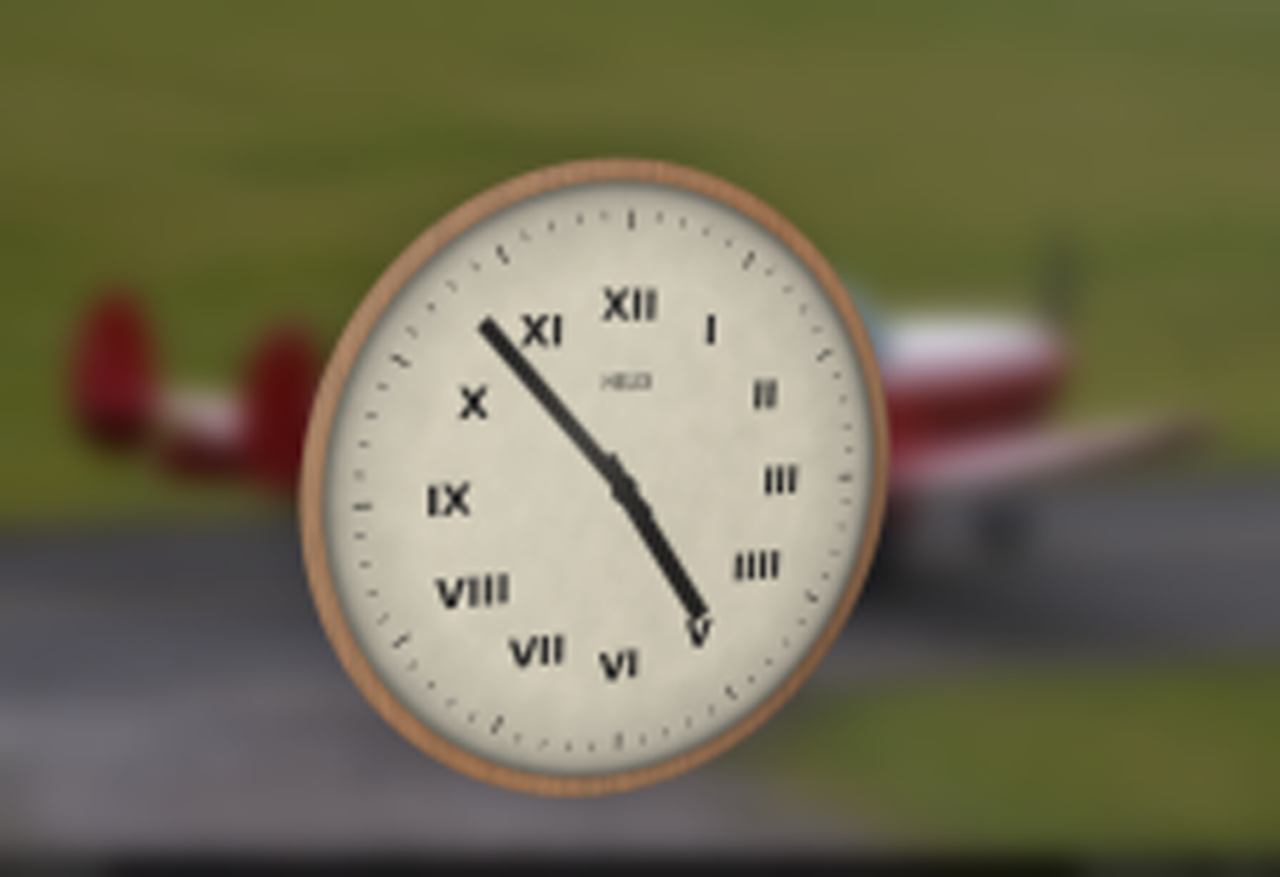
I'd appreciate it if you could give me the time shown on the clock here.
4:53
